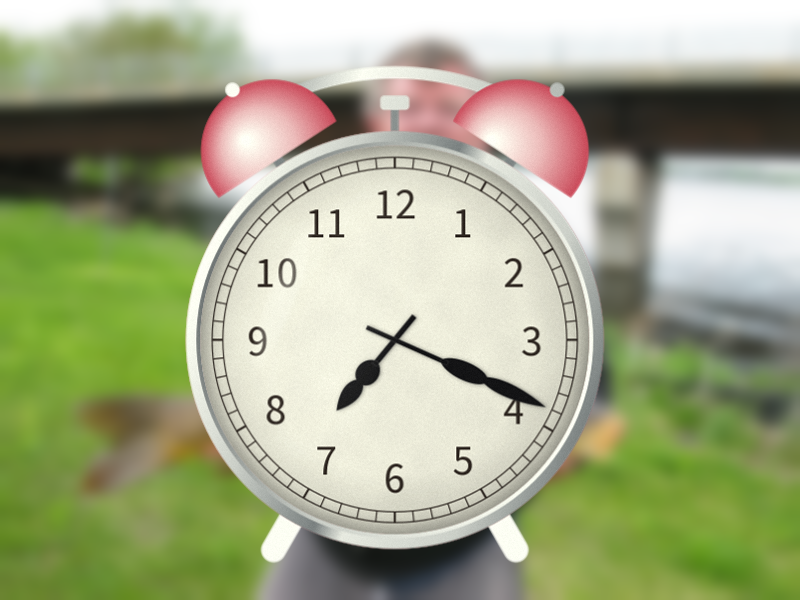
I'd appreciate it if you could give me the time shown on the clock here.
7:19
